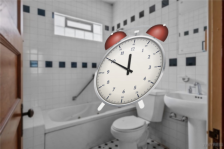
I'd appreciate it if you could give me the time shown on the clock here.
11:50
